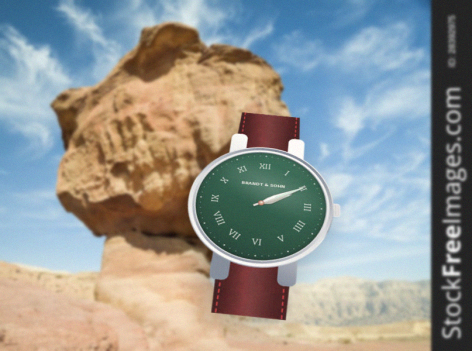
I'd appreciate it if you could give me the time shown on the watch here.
2:10
